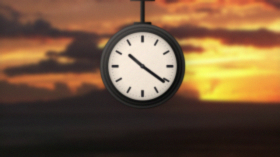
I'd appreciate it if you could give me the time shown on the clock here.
10:21
